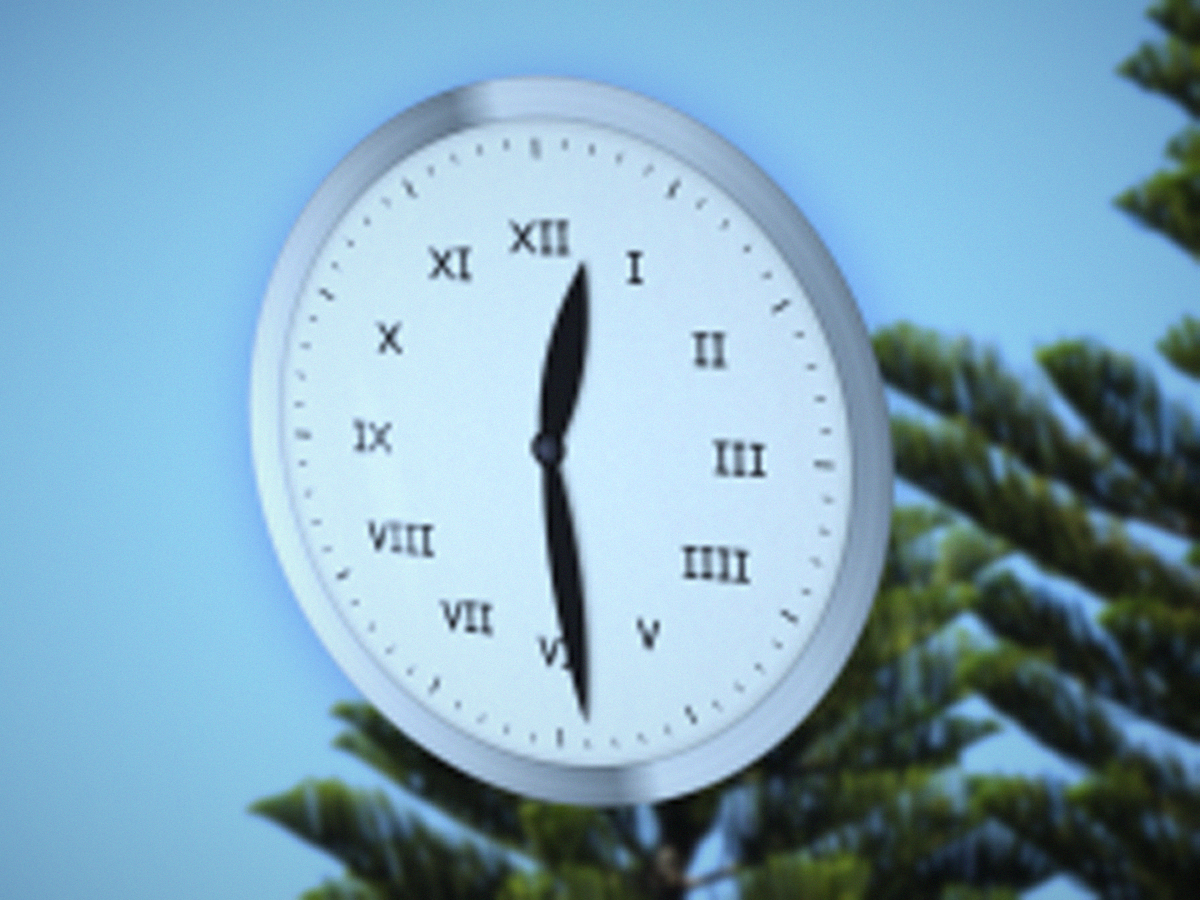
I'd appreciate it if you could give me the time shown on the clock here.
12:29
